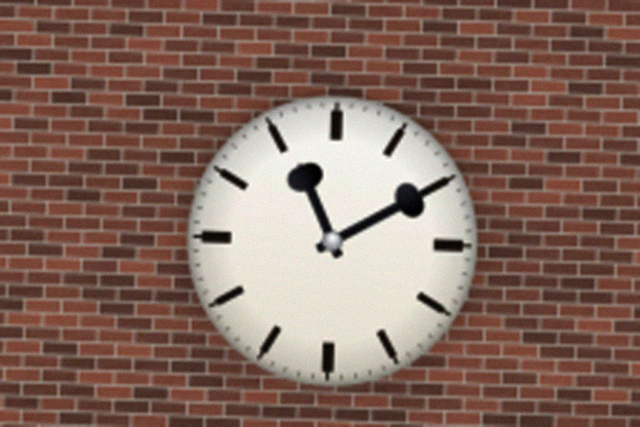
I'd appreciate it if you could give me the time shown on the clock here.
11:10
